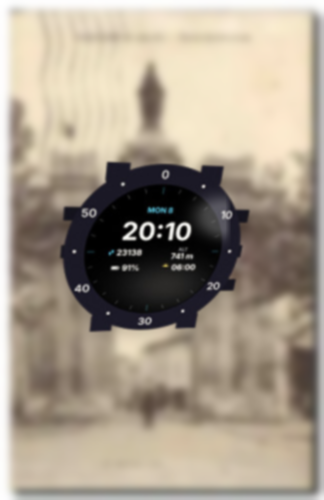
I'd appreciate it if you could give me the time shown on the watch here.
20:10
